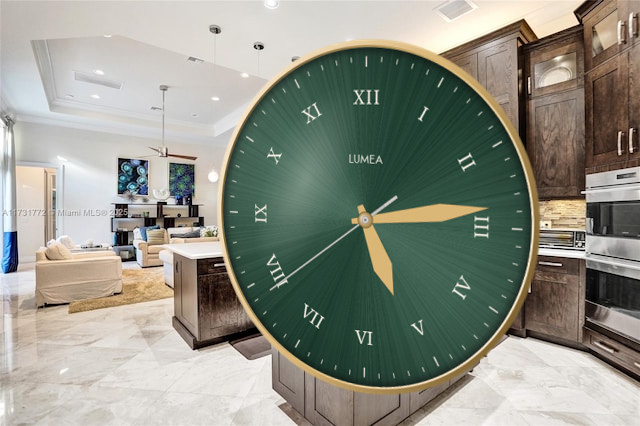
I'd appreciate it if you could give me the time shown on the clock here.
5:13:39
